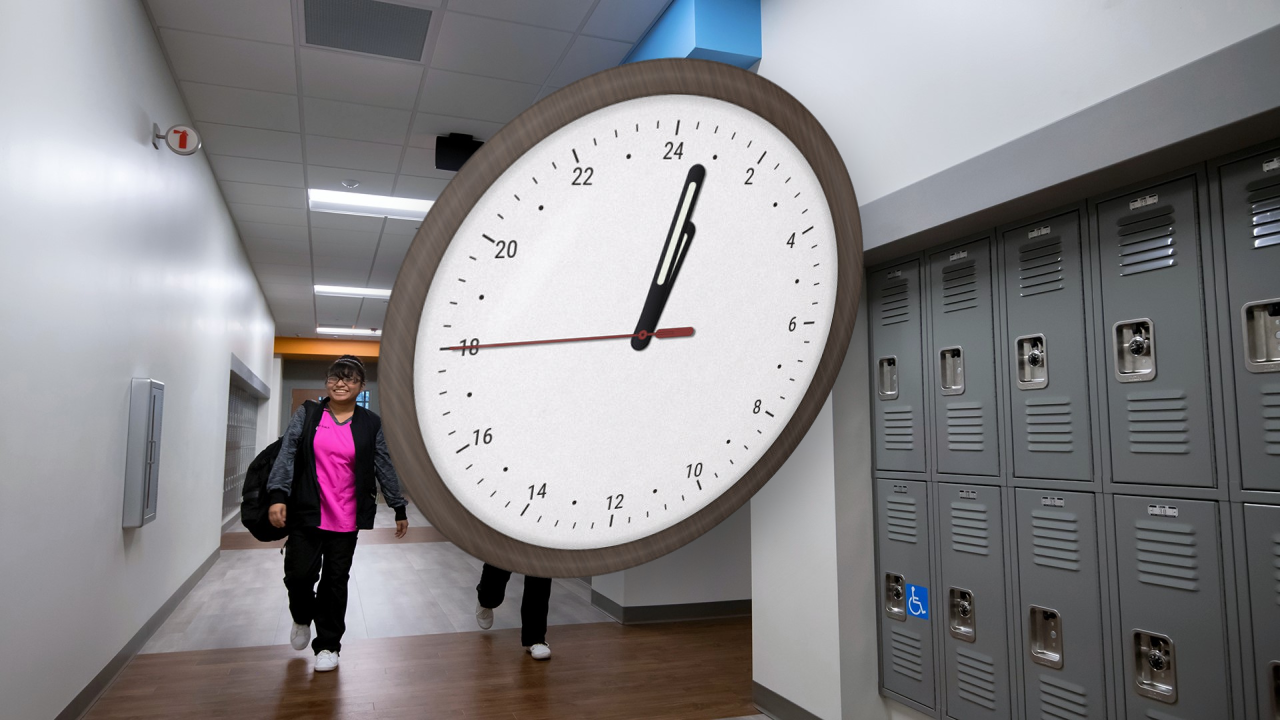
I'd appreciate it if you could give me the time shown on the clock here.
1:01:45
